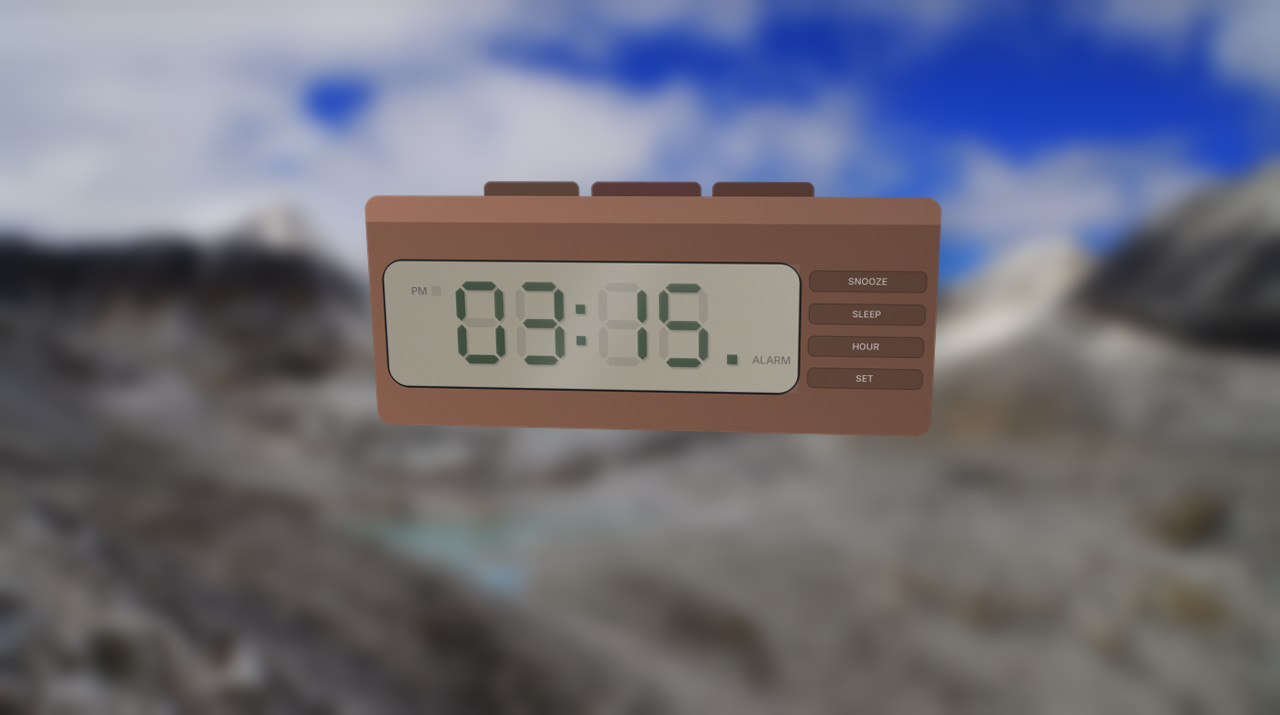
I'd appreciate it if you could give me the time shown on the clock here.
3:15
